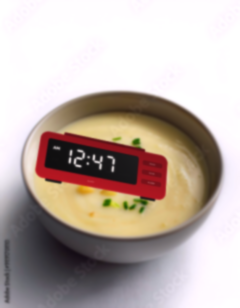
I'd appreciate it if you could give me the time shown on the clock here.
12:47
